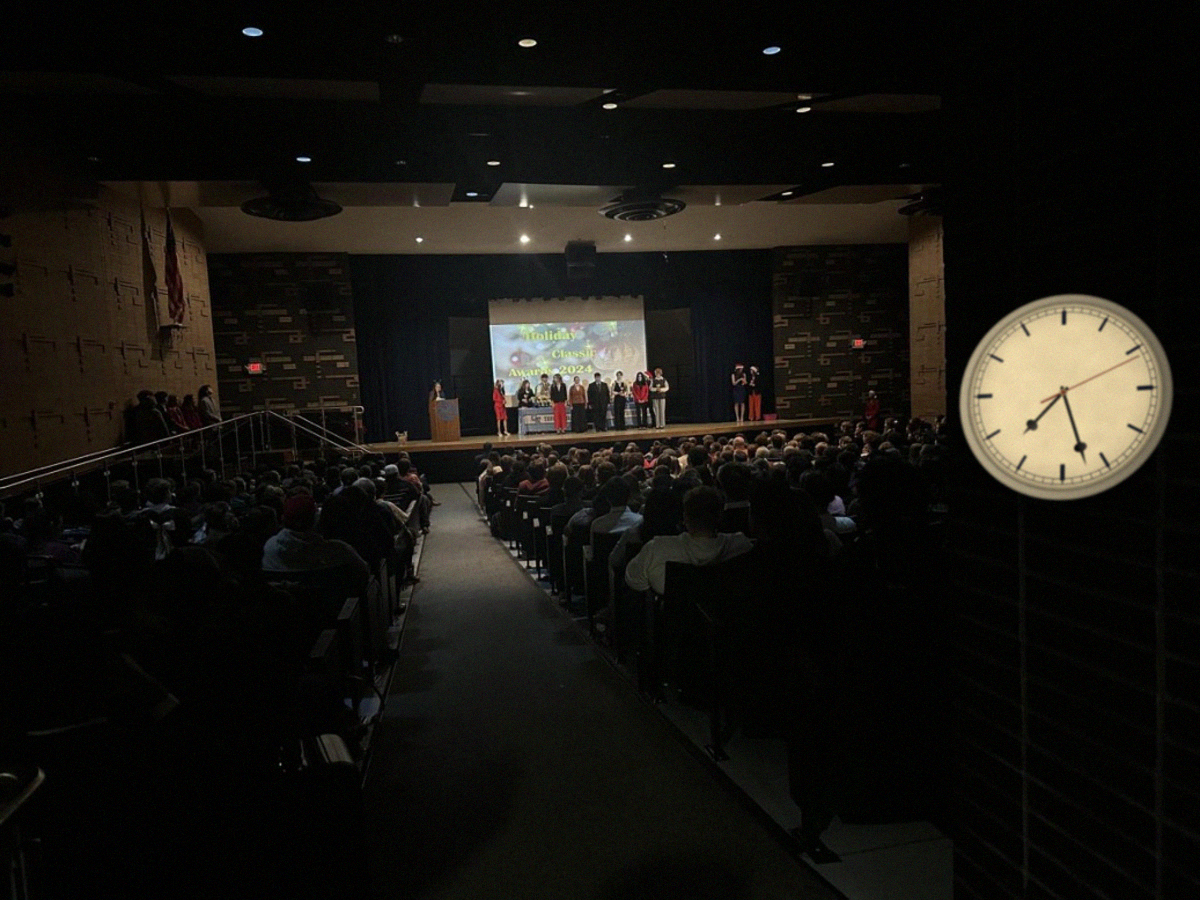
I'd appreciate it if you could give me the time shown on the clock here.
7:27:11
